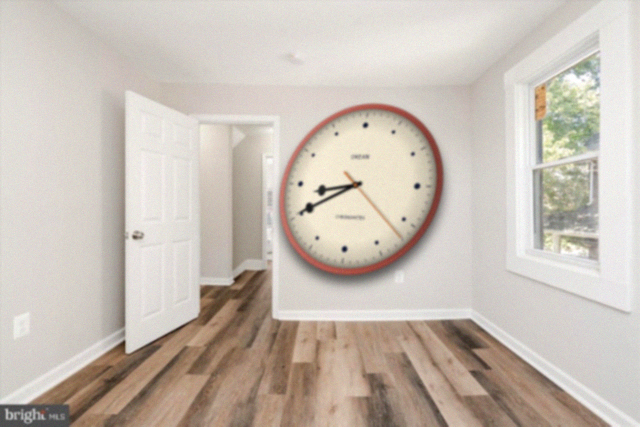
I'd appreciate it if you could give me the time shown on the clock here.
8:40:22
